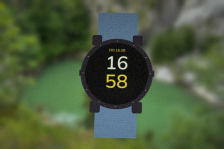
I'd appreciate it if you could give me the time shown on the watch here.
16:58
